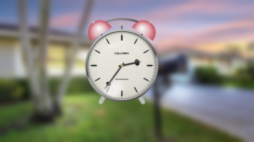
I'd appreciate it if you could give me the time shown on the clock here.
2:36
